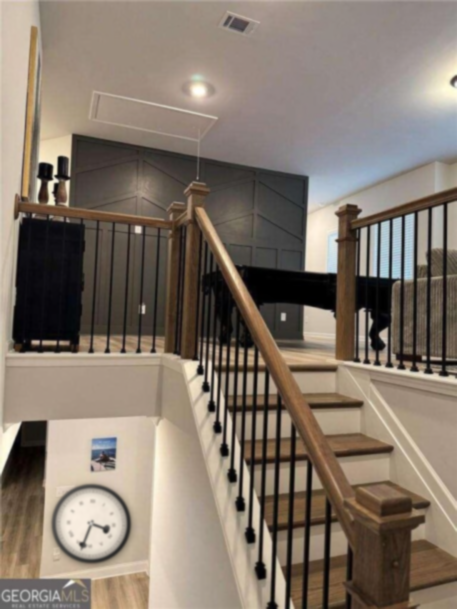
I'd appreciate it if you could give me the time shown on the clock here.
3:33
